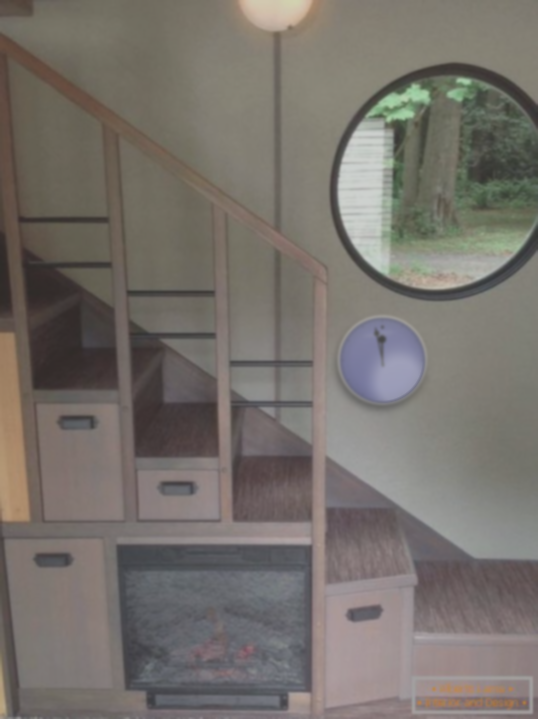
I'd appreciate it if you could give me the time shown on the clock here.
11:58
